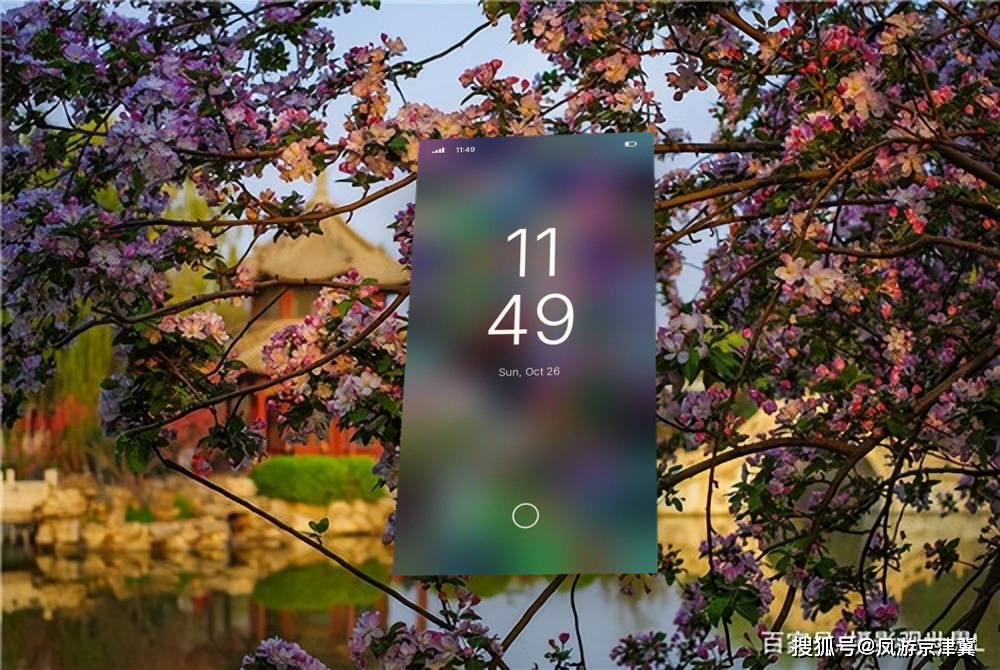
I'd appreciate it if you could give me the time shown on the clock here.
11:49
